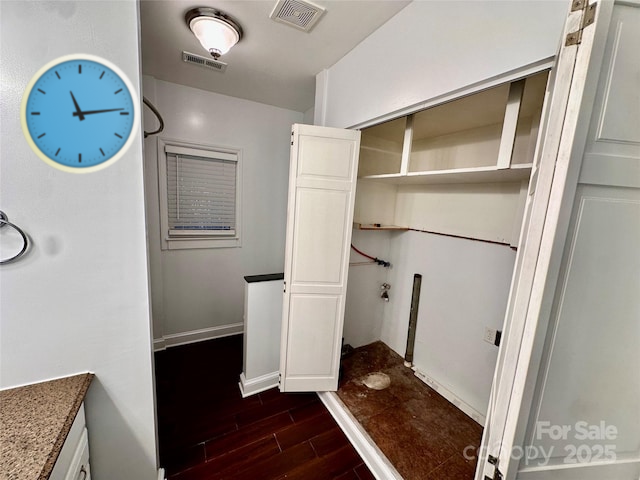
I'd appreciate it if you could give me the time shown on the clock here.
11:14
